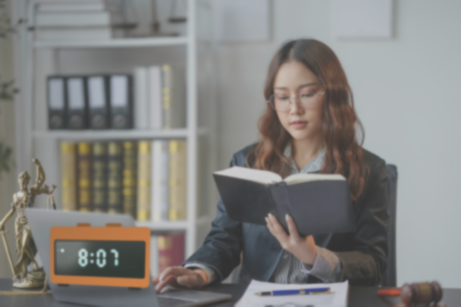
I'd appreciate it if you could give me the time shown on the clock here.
8:07
